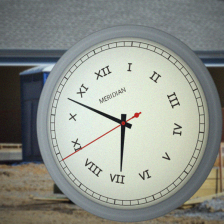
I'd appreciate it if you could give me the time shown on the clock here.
6:52:44
